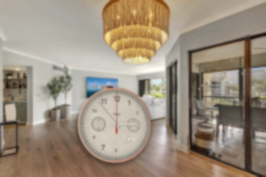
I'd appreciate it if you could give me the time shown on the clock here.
2:53
